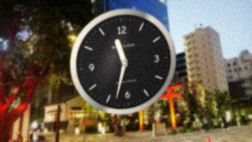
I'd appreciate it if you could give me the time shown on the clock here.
11:33
